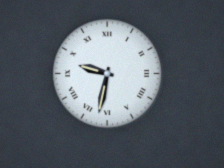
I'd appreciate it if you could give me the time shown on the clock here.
9:32
